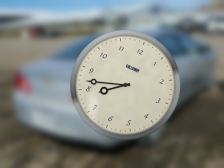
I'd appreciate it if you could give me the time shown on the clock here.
7:42
